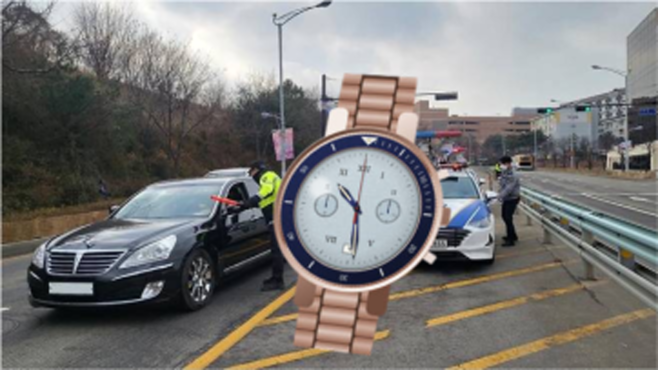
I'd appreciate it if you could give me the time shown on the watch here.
10:29
